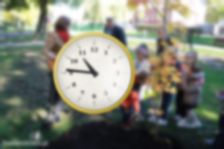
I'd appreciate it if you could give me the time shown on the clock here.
10:46
